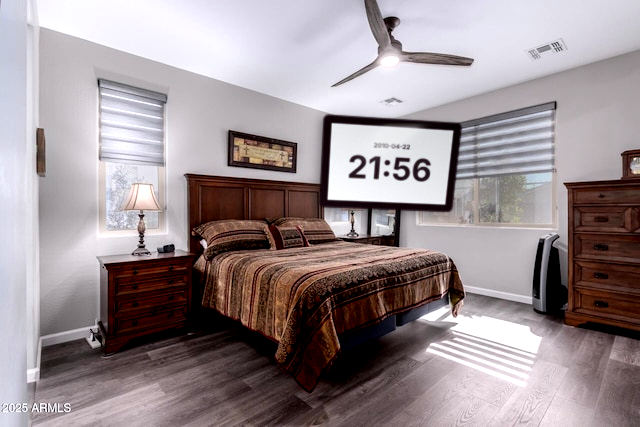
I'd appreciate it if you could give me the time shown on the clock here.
21:56
